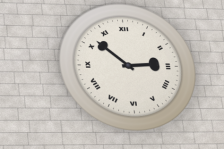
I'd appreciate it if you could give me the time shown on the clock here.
2:52
